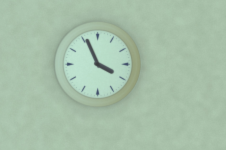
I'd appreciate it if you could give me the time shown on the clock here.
3:56
